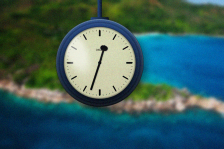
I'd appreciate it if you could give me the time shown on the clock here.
12:33
